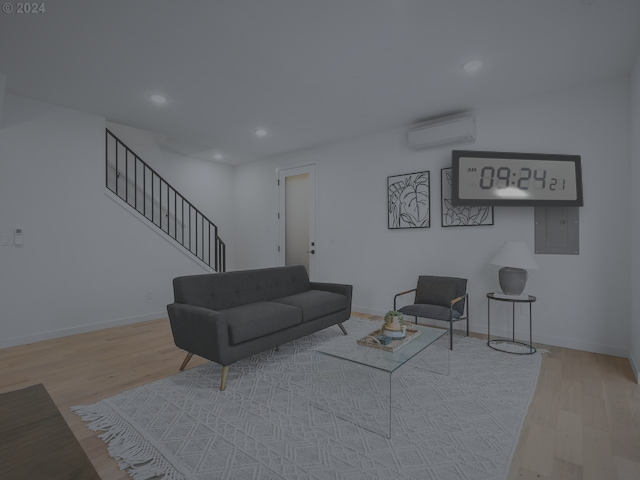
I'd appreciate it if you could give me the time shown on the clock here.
9:24:21
